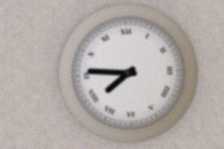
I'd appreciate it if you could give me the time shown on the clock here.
7:46
